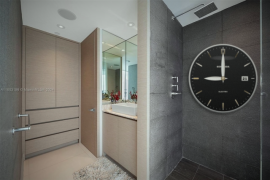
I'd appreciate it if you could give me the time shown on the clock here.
9:00
